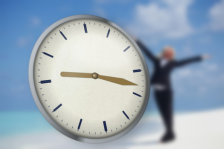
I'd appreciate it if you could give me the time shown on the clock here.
9:18
